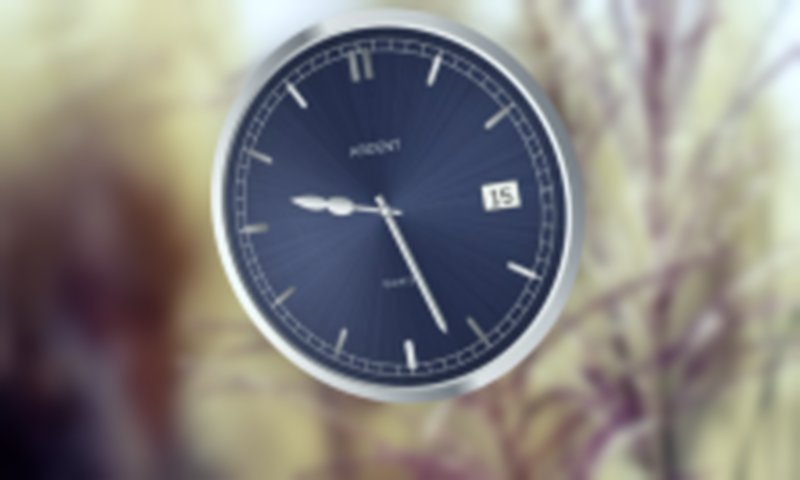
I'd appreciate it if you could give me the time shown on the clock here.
9:27
